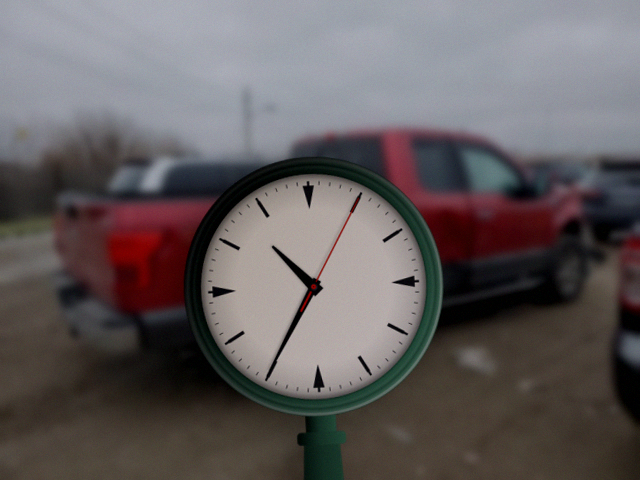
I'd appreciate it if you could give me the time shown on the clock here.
10:35:05
